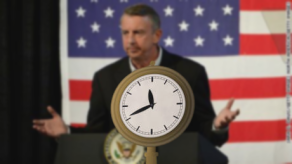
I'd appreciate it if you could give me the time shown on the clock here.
11:41
